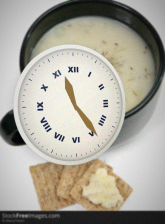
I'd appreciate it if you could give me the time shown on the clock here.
11:24
